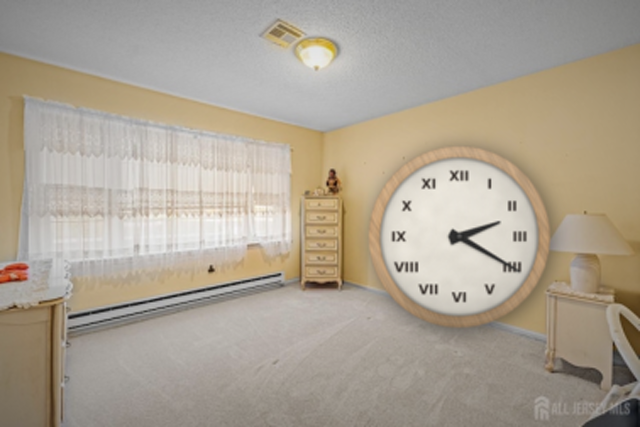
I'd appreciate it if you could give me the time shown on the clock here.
2:20
